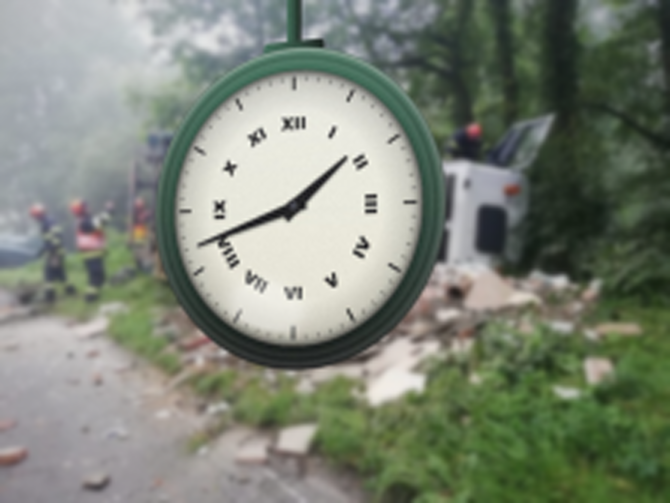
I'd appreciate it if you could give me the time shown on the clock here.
1:42
